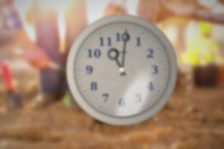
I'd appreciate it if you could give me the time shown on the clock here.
11:01
